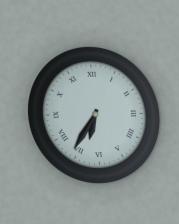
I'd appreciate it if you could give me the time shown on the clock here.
6:36
